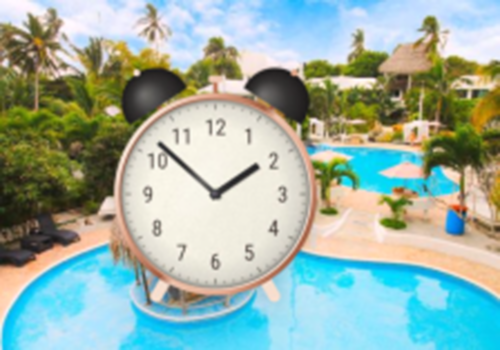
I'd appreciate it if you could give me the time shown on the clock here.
1:52
